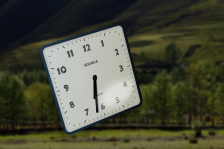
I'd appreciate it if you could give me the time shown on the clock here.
6:32
